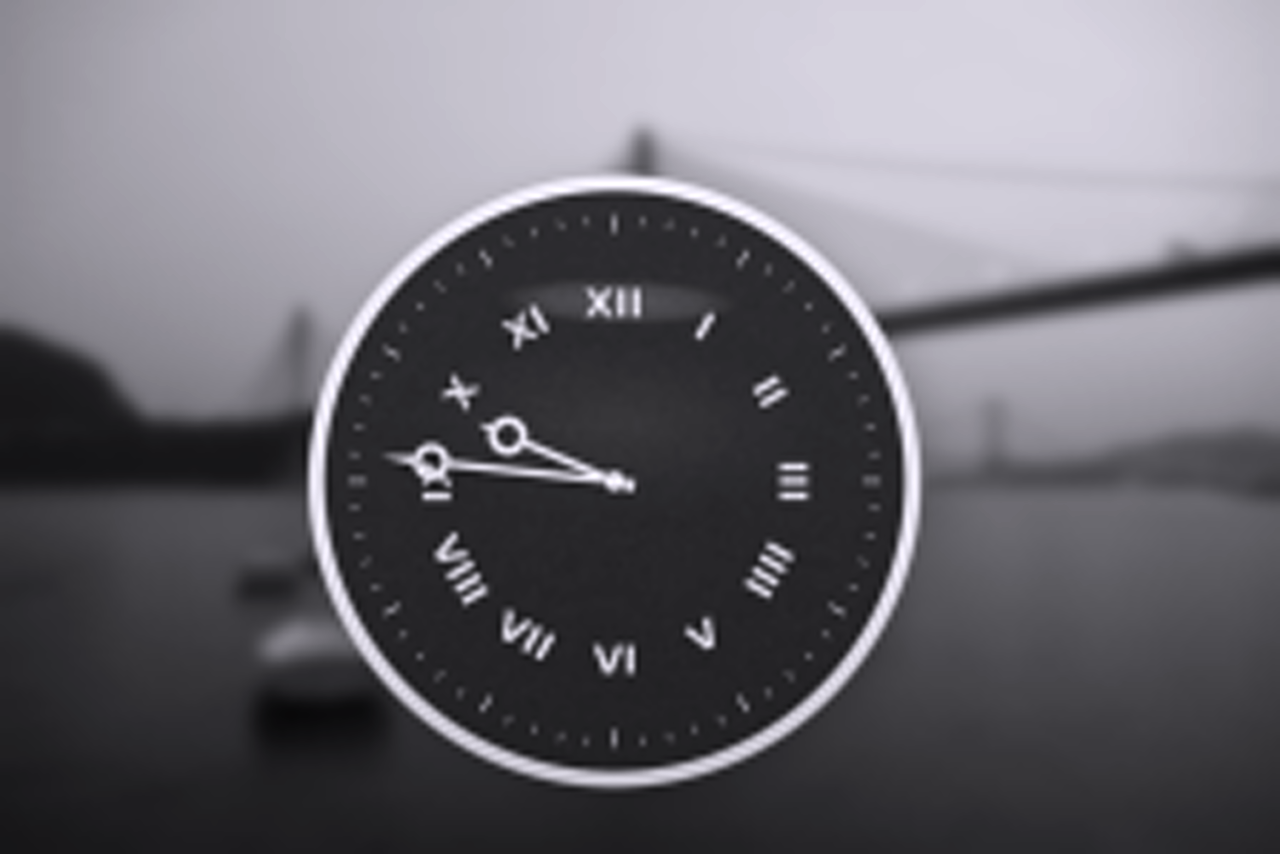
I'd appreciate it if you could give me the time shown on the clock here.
9:46
